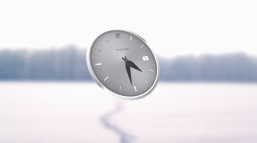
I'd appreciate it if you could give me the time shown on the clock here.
4:31
